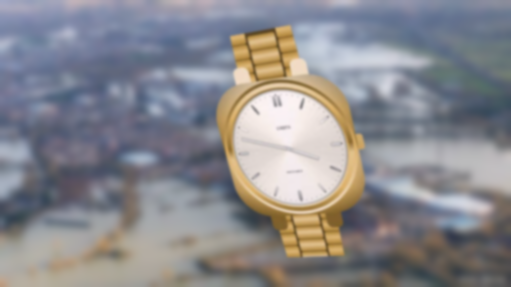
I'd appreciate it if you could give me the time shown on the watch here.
3:48
